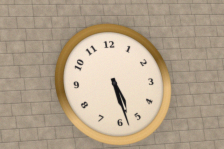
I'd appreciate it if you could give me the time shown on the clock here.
5:28
